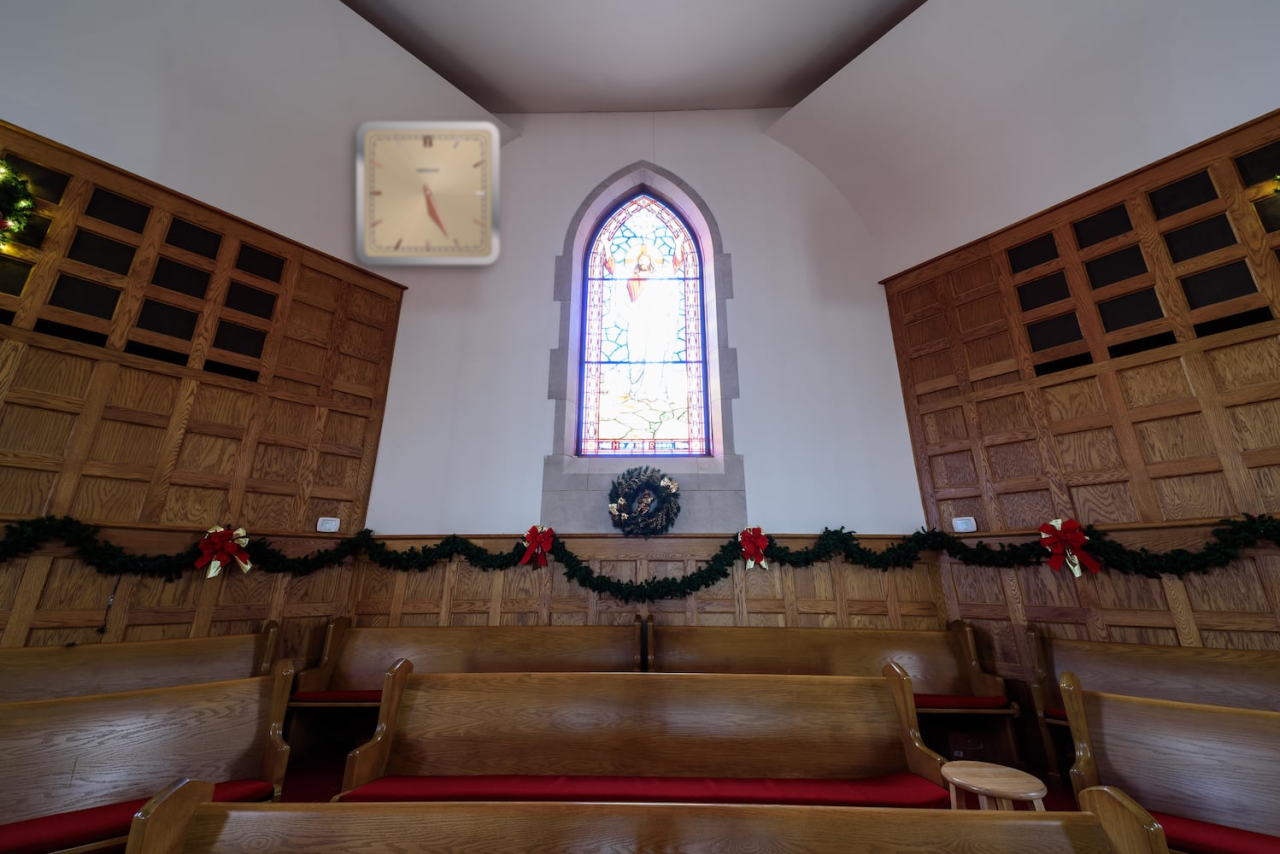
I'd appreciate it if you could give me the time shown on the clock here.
5:26
